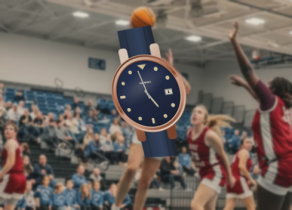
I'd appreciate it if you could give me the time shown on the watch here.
4:58
